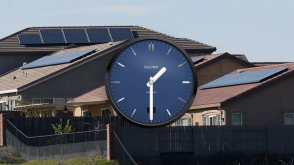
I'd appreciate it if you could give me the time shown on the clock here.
1:30
